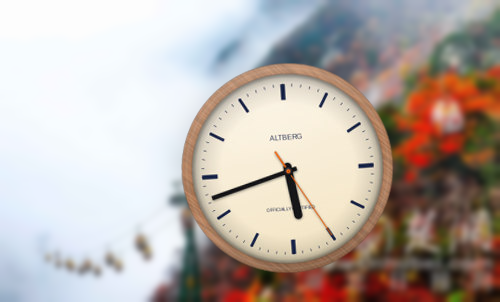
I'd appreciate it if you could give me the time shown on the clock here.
5:42:25
